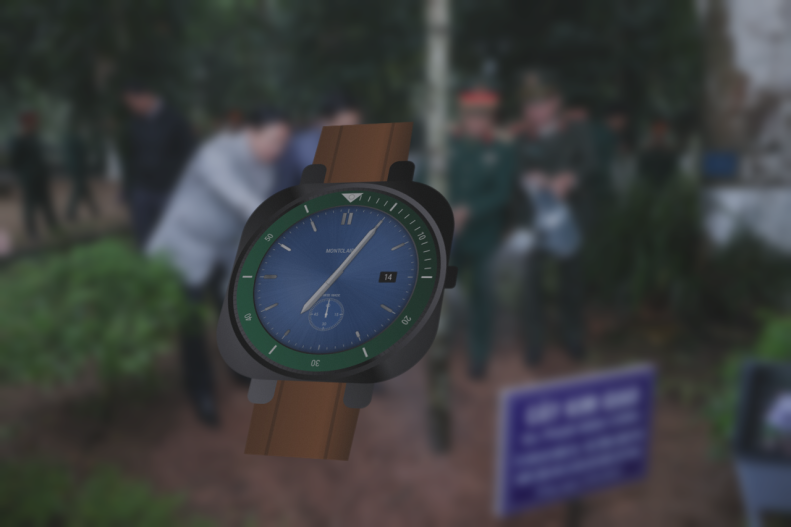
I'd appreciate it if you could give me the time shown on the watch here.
7:05
